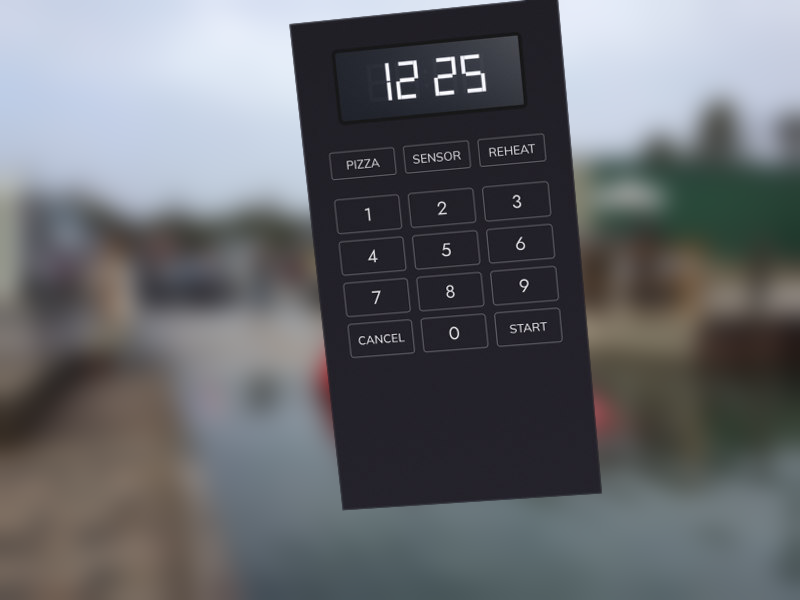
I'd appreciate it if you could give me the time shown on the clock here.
12:25
